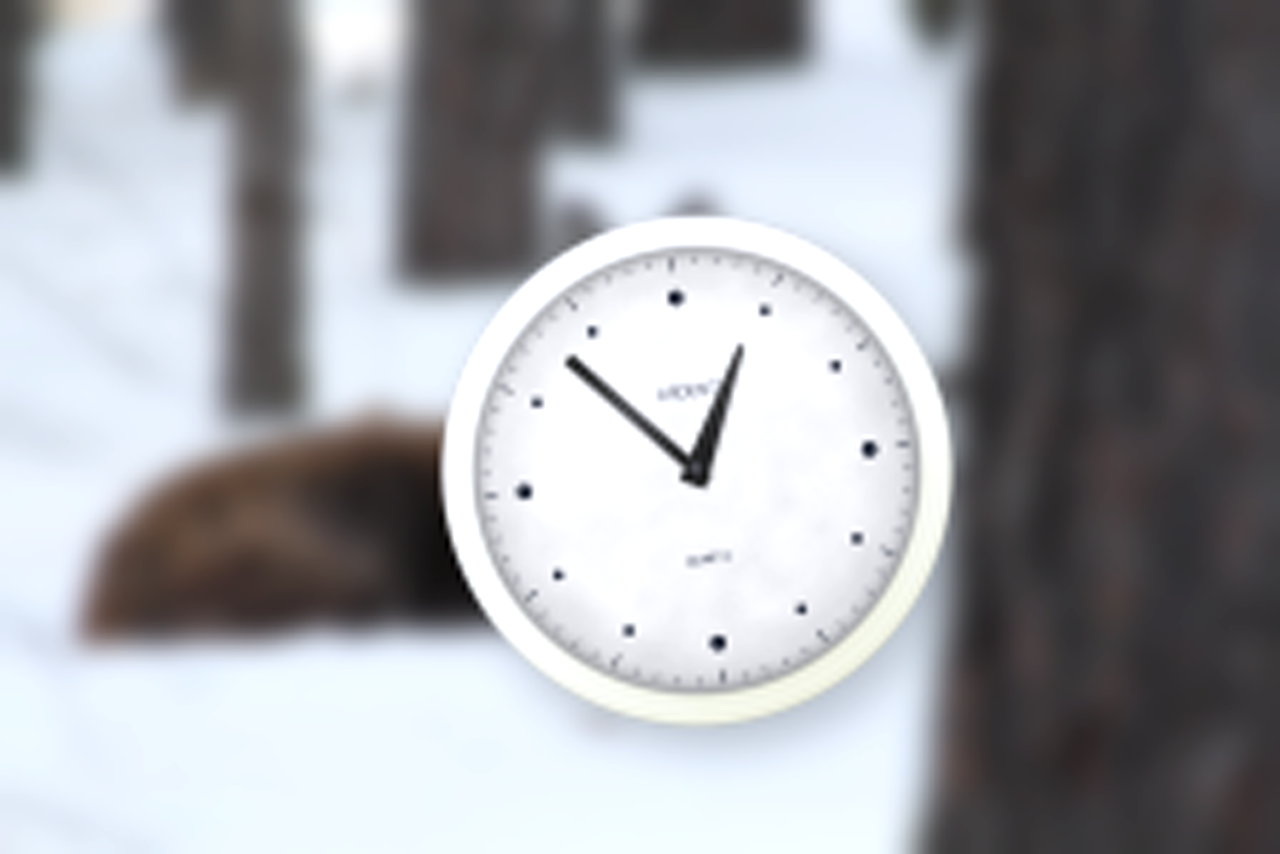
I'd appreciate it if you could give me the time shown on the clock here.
12:53
